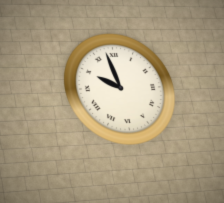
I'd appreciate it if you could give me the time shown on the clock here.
9:58
